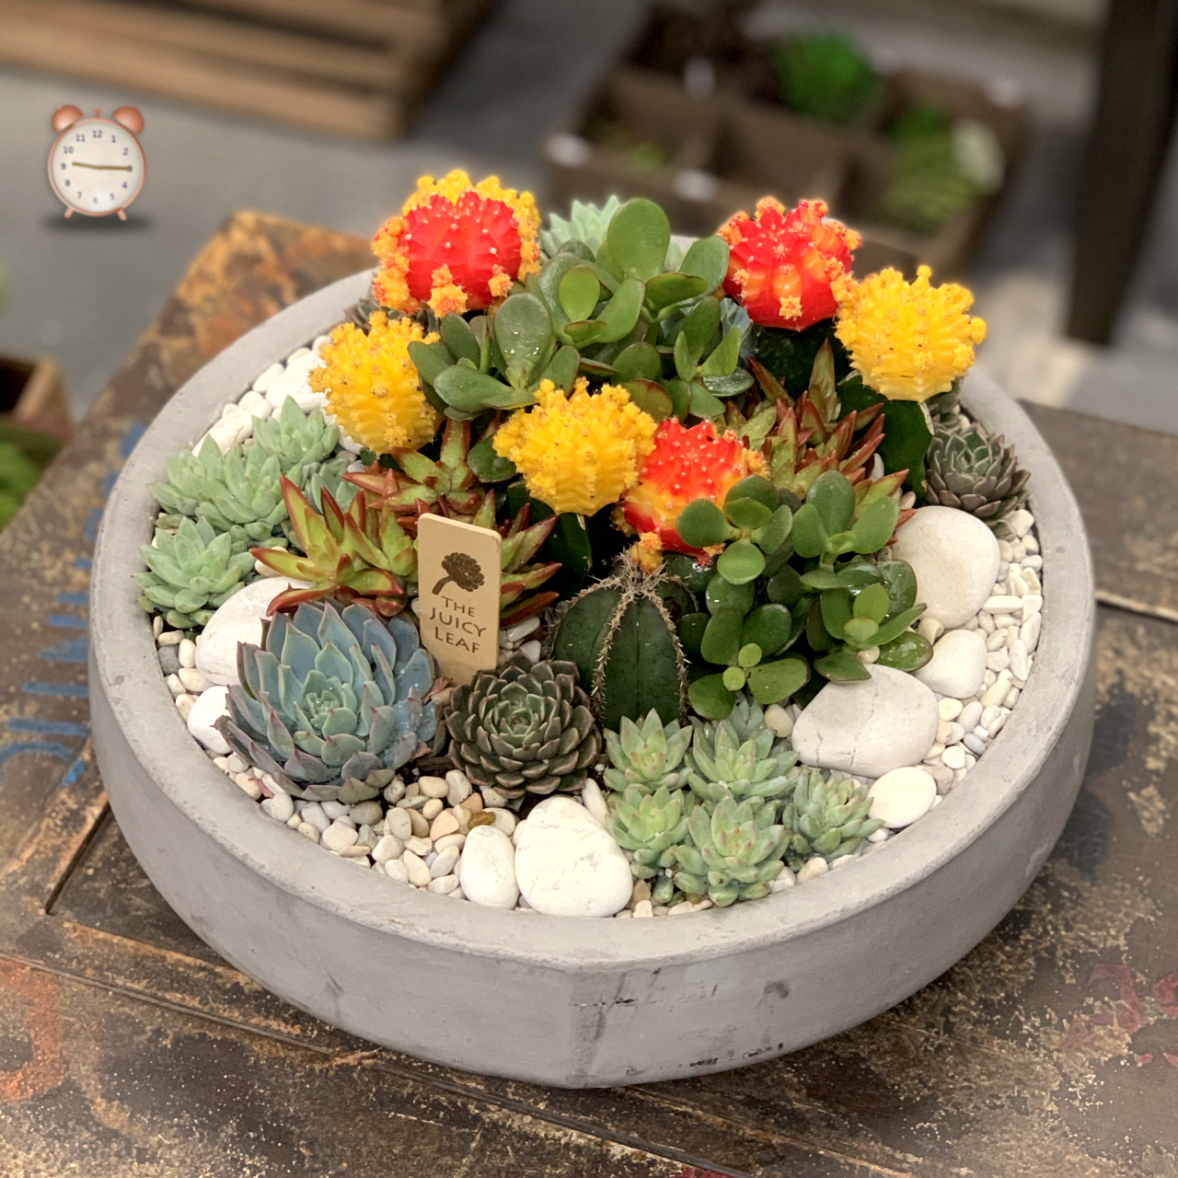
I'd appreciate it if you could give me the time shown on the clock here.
9:15
